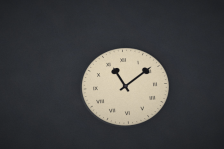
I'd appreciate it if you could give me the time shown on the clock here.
11:09
